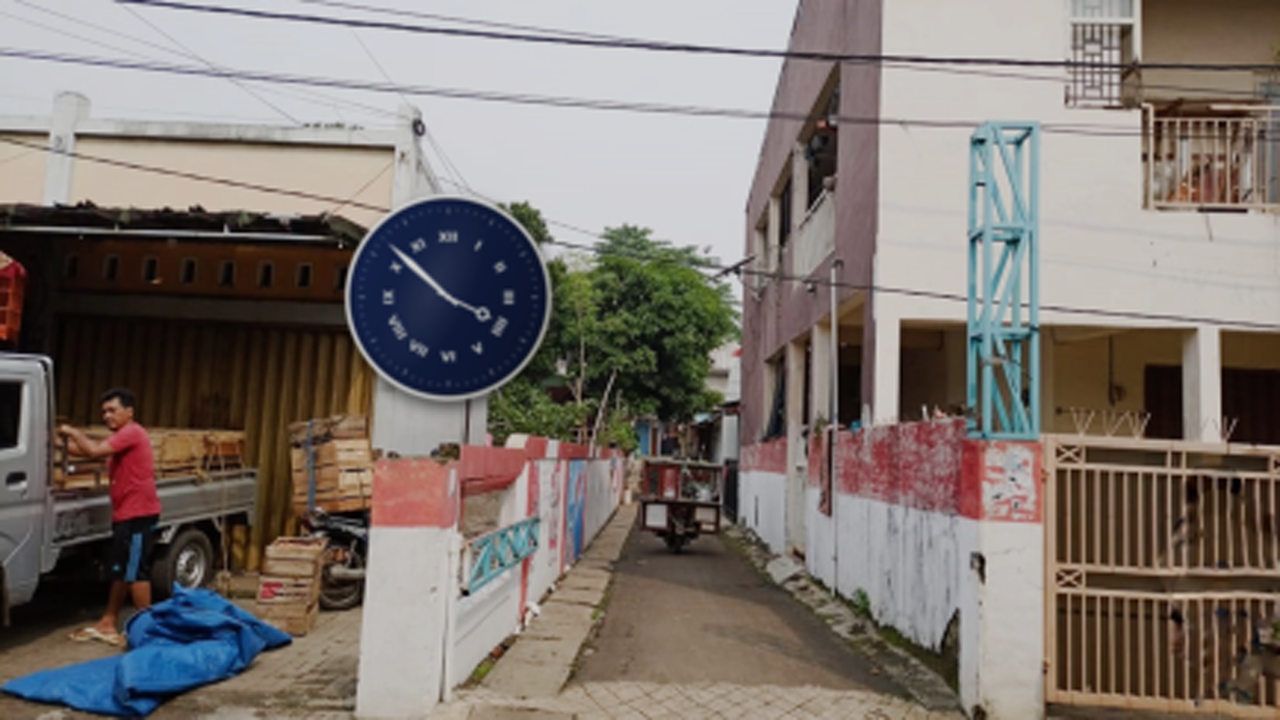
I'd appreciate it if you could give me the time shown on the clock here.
3:52
